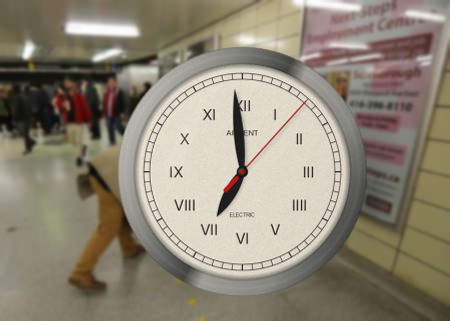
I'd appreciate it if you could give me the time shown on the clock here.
6:59:07
